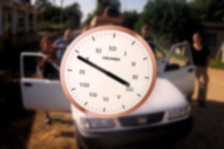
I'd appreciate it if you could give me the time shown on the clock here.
3:49
